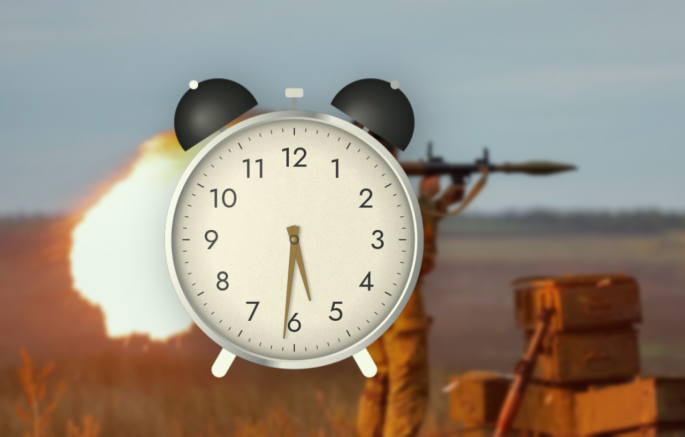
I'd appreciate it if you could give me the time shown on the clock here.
5:31
